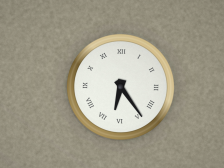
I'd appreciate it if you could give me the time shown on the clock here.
6:24
